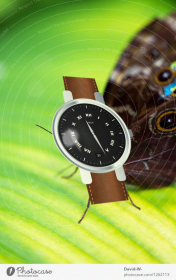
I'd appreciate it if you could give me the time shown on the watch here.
11:27
